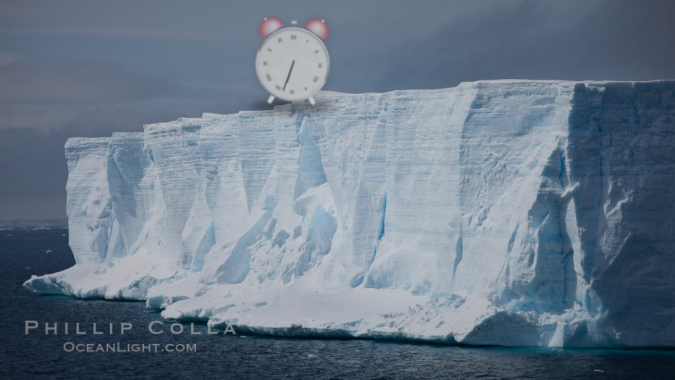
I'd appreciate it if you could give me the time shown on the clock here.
6:33
